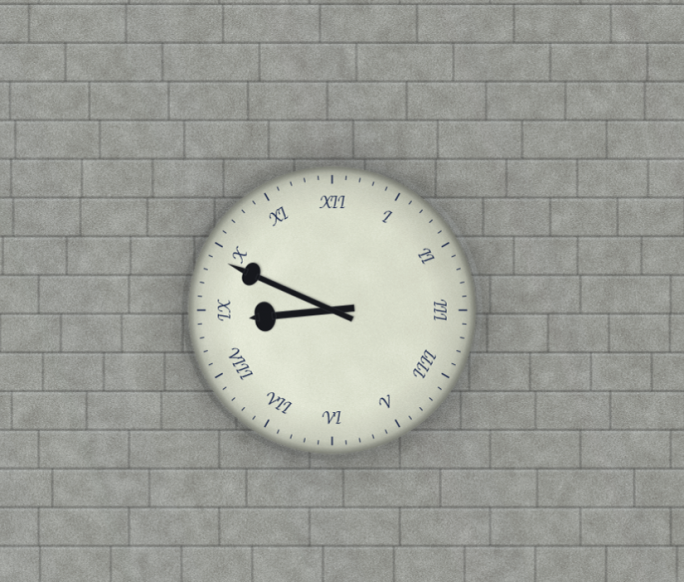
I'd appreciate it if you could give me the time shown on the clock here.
8:49
